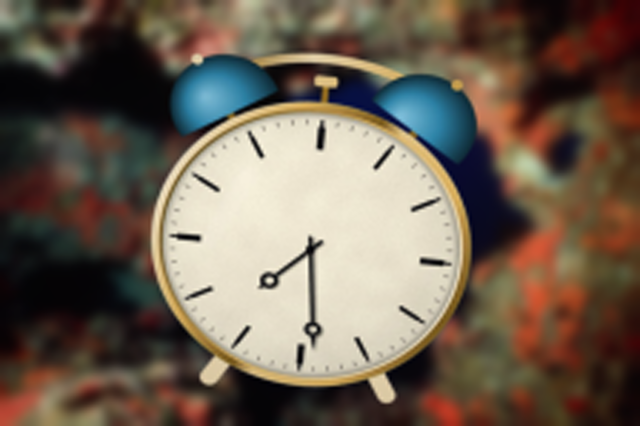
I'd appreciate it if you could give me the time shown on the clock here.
7:29
